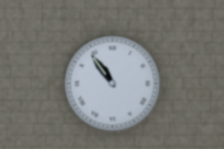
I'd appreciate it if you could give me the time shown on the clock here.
10:54
